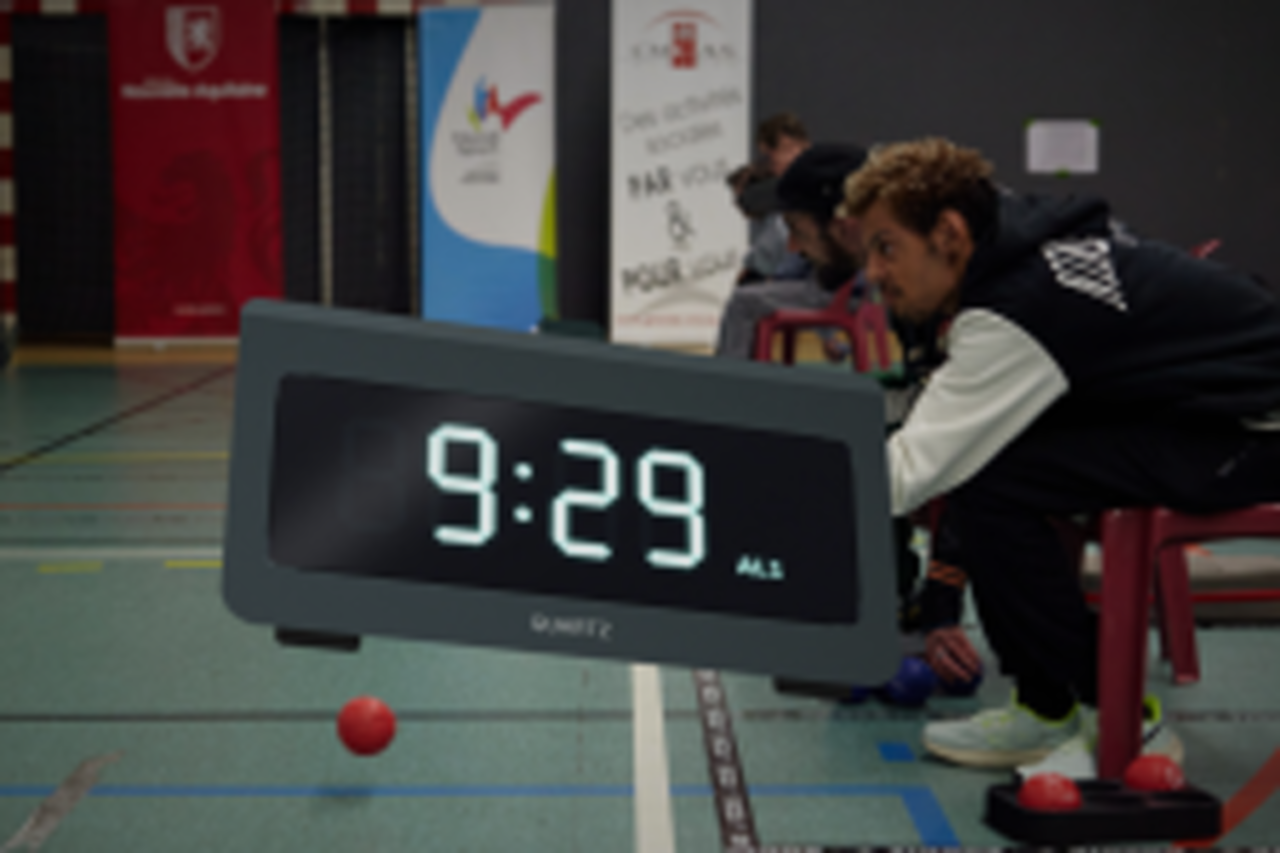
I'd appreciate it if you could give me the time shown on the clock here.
9:29
